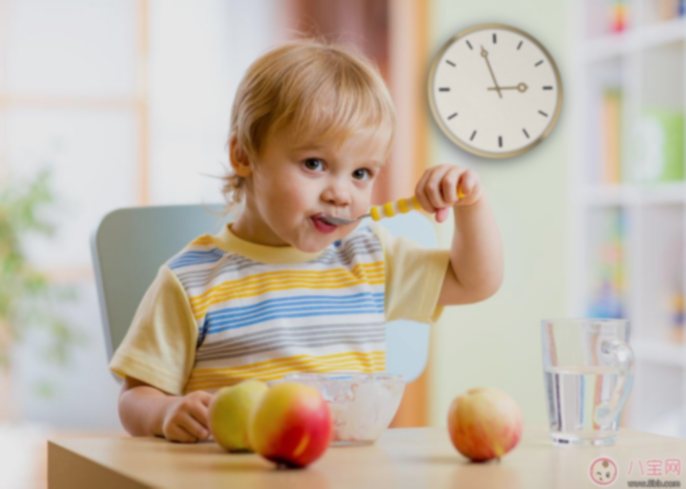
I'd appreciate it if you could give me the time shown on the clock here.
2:57
